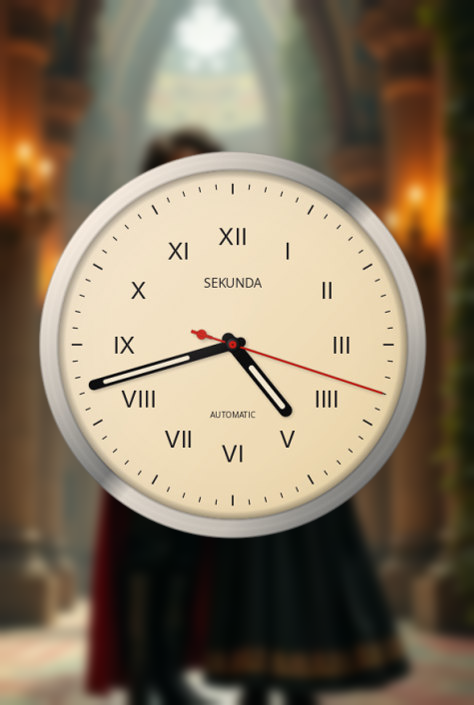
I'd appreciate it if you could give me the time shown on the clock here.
4:42:18
